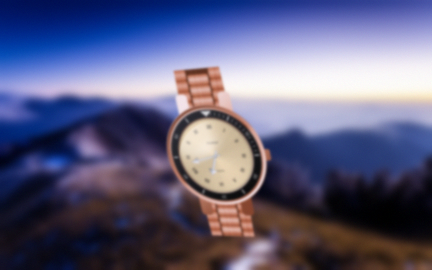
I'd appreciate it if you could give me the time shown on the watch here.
6:43
